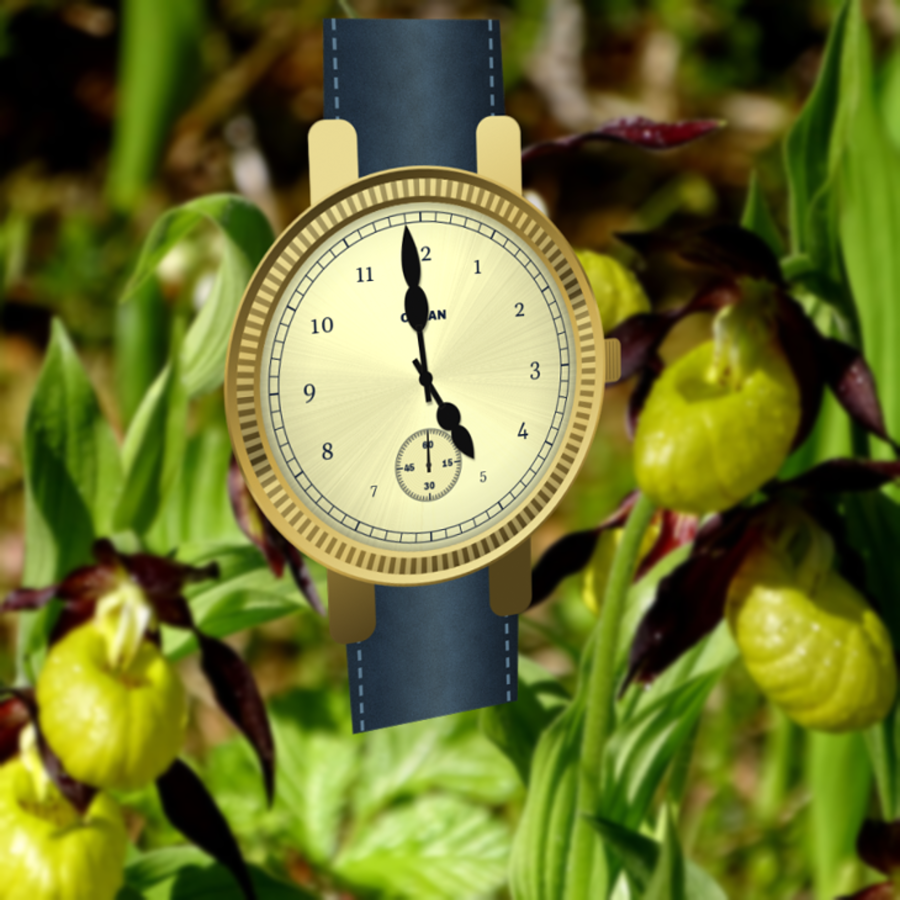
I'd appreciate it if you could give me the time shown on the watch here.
4:59
